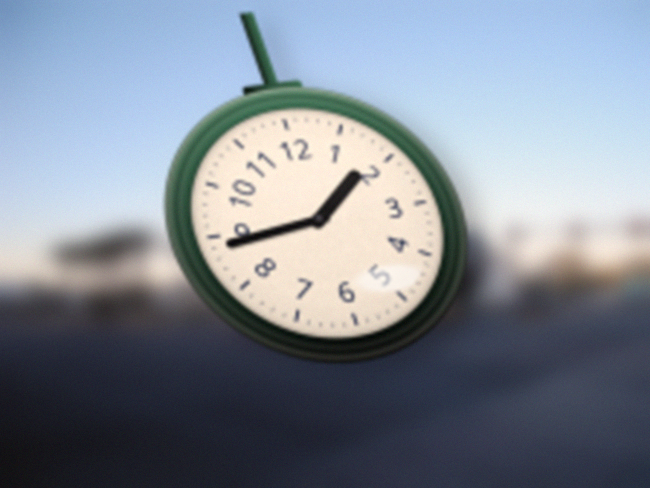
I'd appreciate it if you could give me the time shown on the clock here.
1:44
